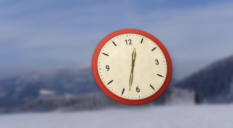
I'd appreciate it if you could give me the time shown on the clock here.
12:33
